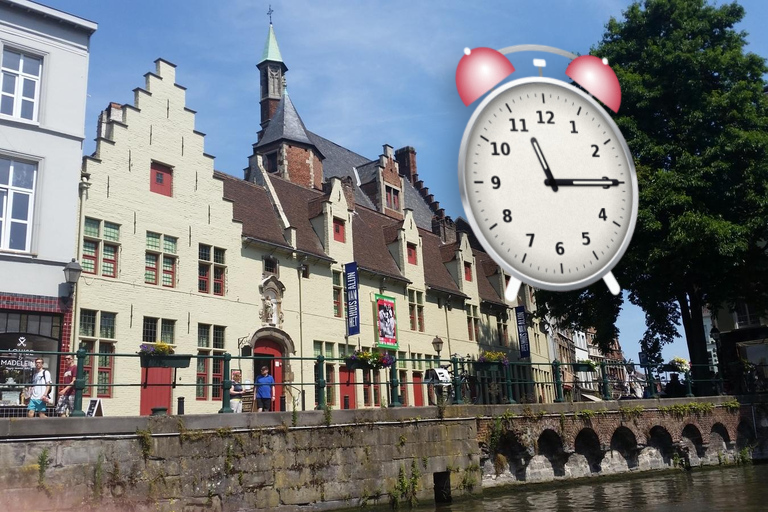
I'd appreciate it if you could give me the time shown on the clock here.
11:15
